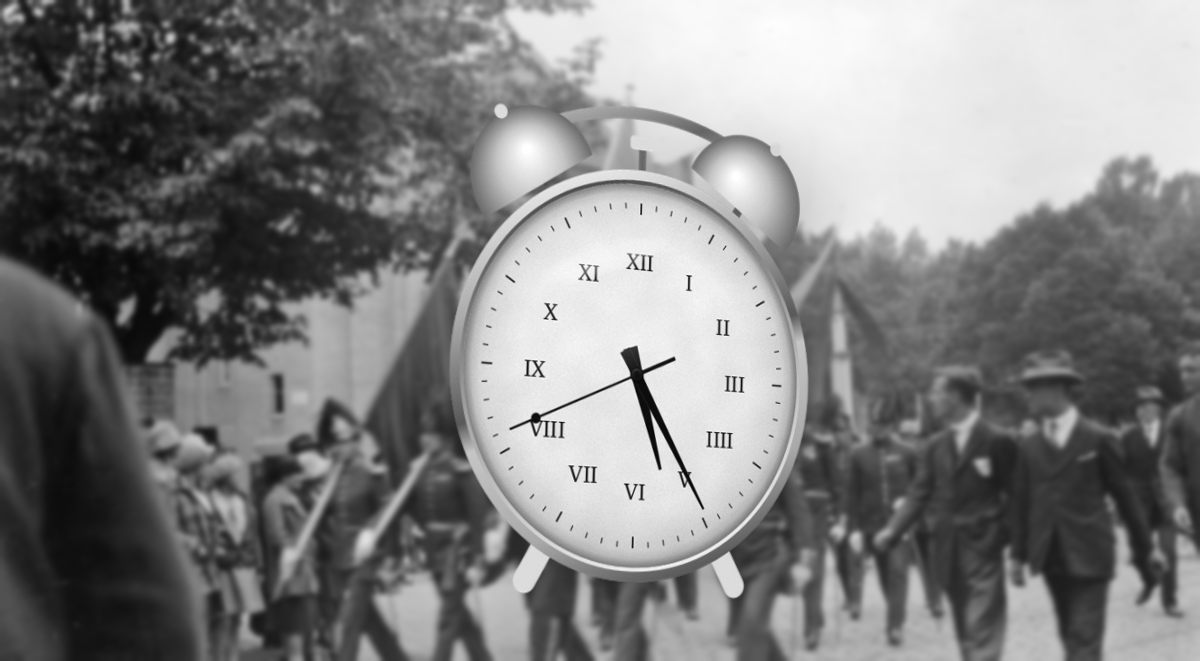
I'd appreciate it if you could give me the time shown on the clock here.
5:24:41
